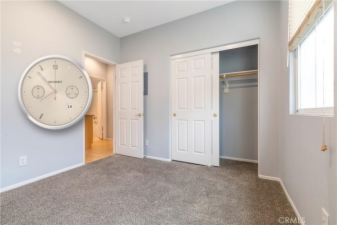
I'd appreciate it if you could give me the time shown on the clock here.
7:53
